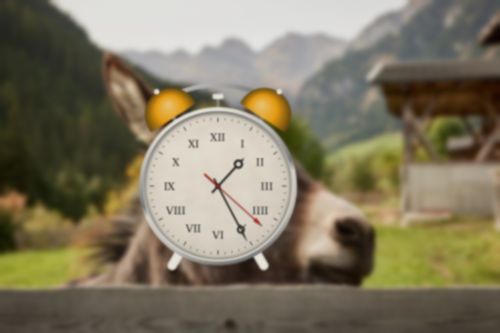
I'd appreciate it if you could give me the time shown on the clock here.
1:25:22
